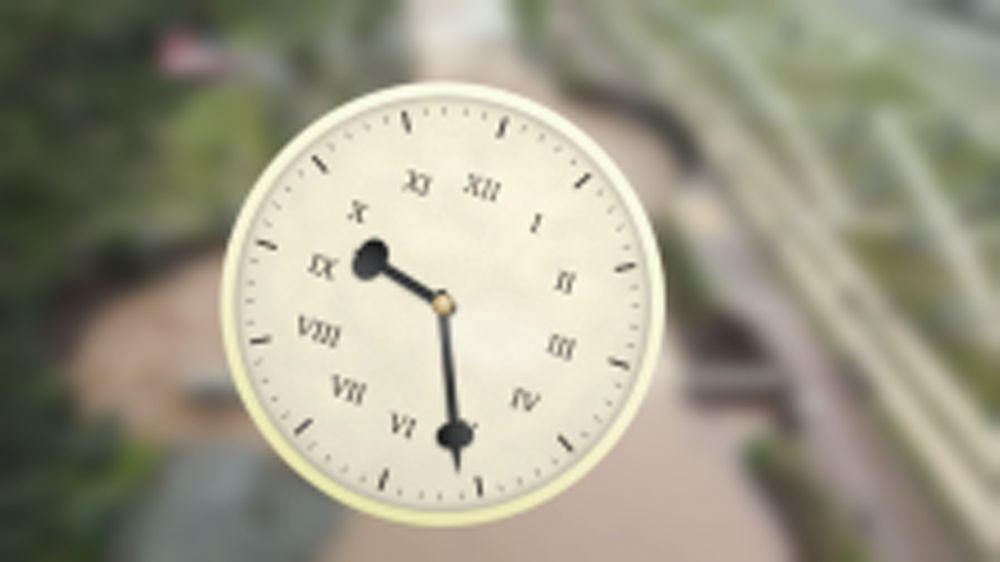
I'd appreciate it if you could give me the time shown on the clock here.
9:26
